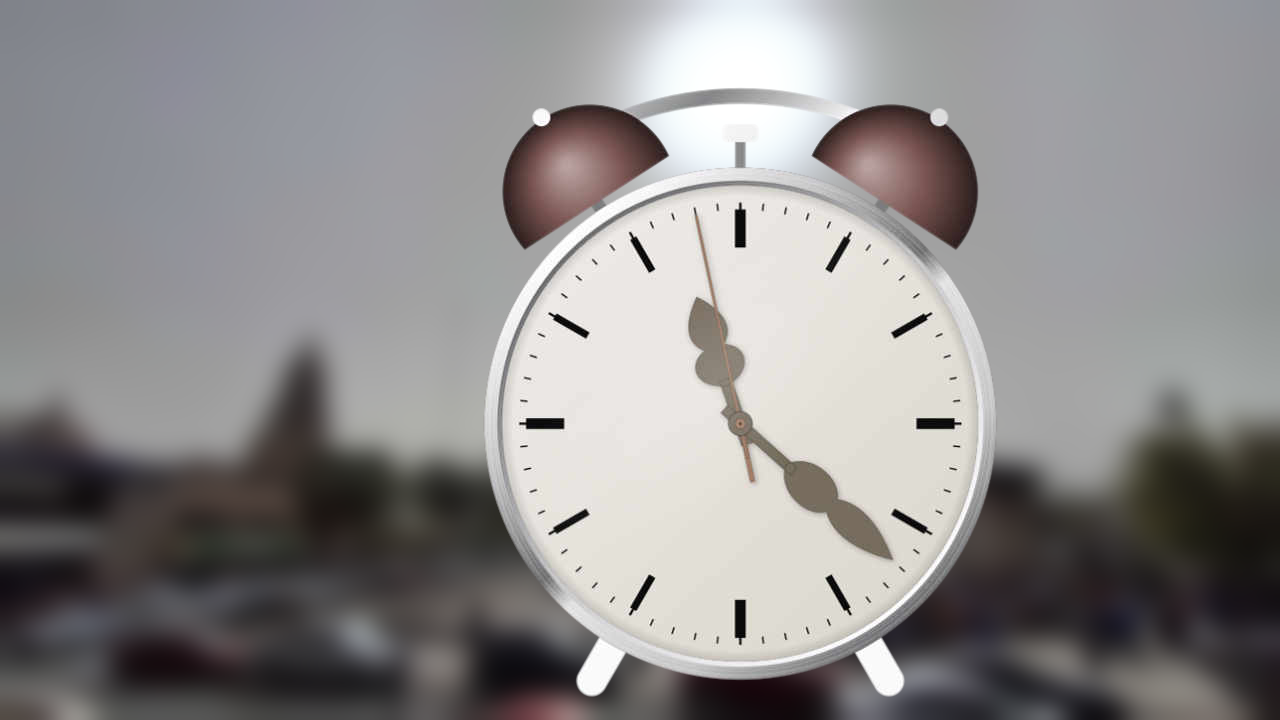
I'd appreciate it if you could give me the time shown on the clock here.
11:21:58
